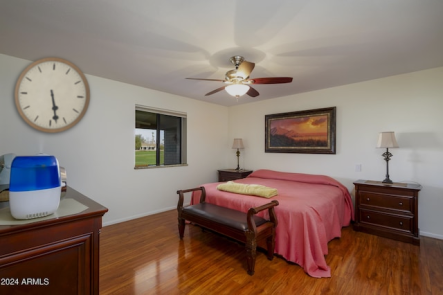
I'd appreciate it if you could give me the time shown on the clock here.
5:28
